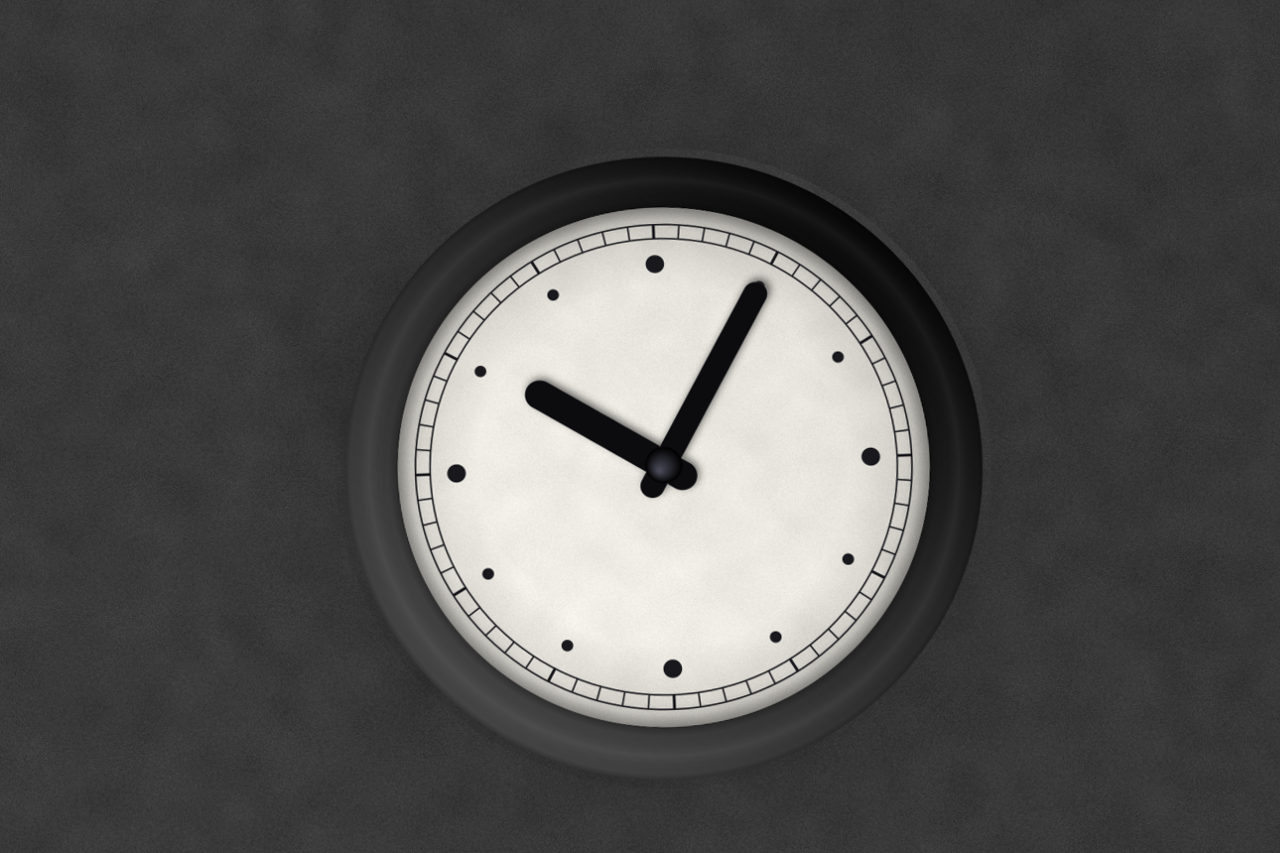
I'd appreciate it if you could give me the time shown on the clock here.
10:05
